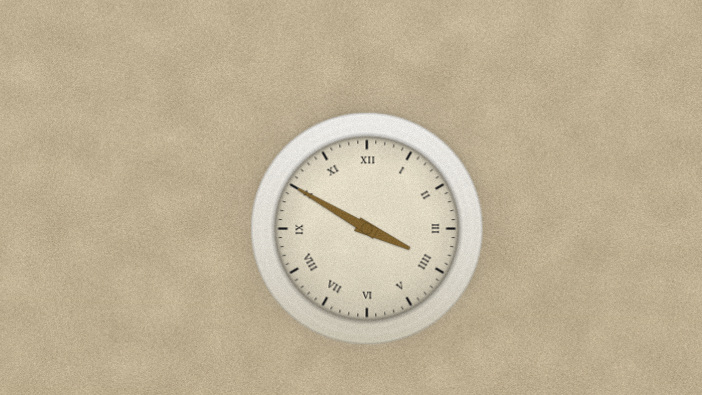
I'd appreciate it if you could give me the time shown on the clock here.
3:50
